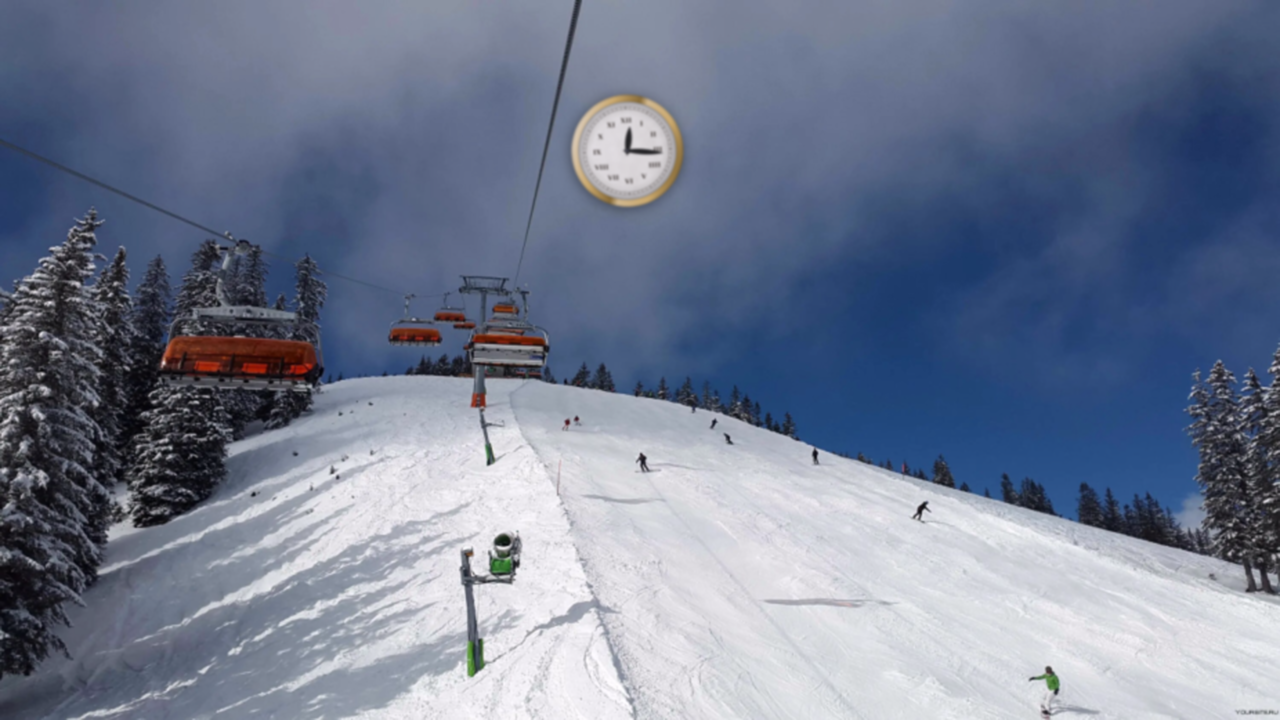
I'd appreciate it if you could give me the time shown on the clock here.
12:16
